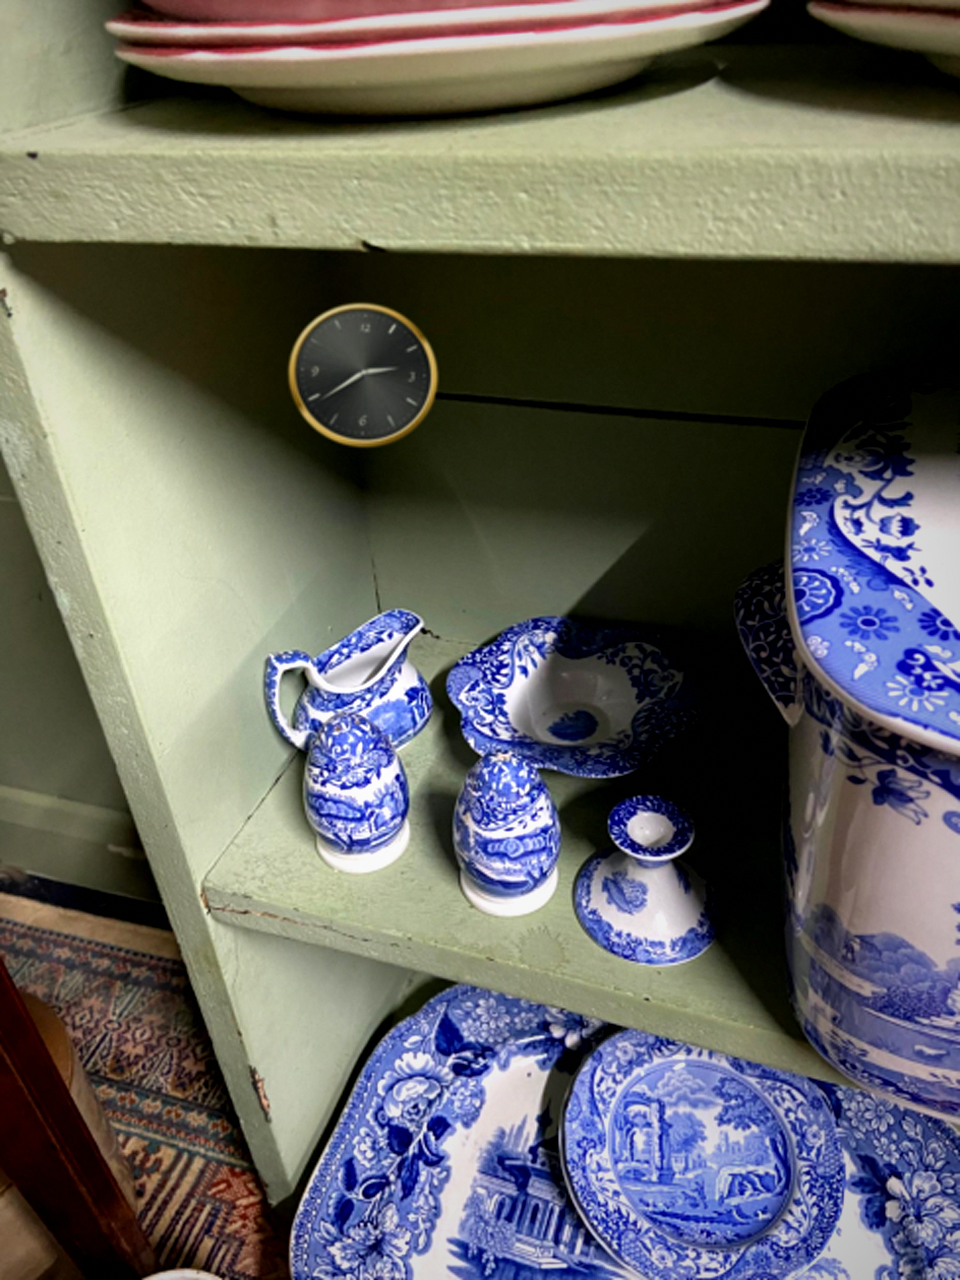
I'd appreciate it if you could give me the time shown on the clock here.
2:39
